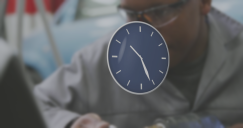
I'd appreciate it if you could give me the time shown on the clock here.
10:26
